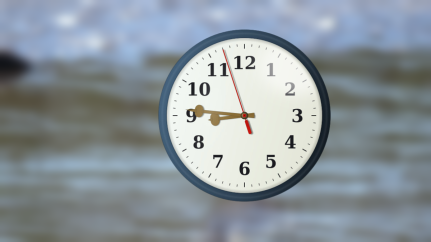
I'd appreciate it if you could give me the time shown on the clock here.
8:45:57
